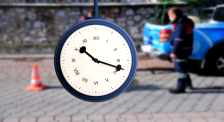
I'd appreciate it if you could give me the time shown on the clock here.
10:18
